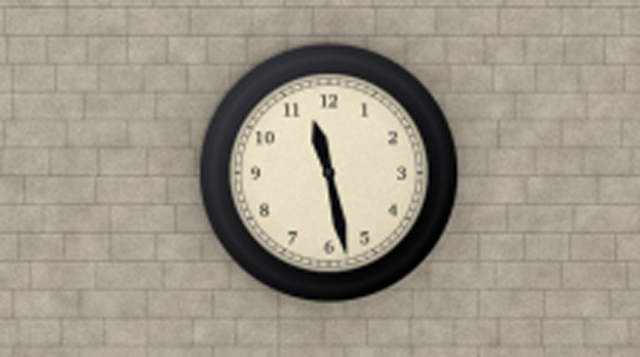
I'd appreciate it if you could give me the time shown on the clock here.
11:28
